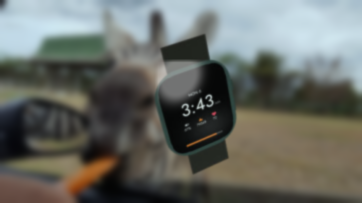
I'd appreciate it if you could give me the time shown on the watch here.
3:43
